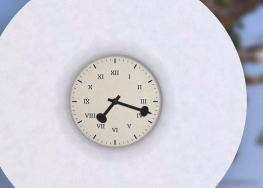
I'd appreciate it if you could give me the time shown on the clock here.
7:18
